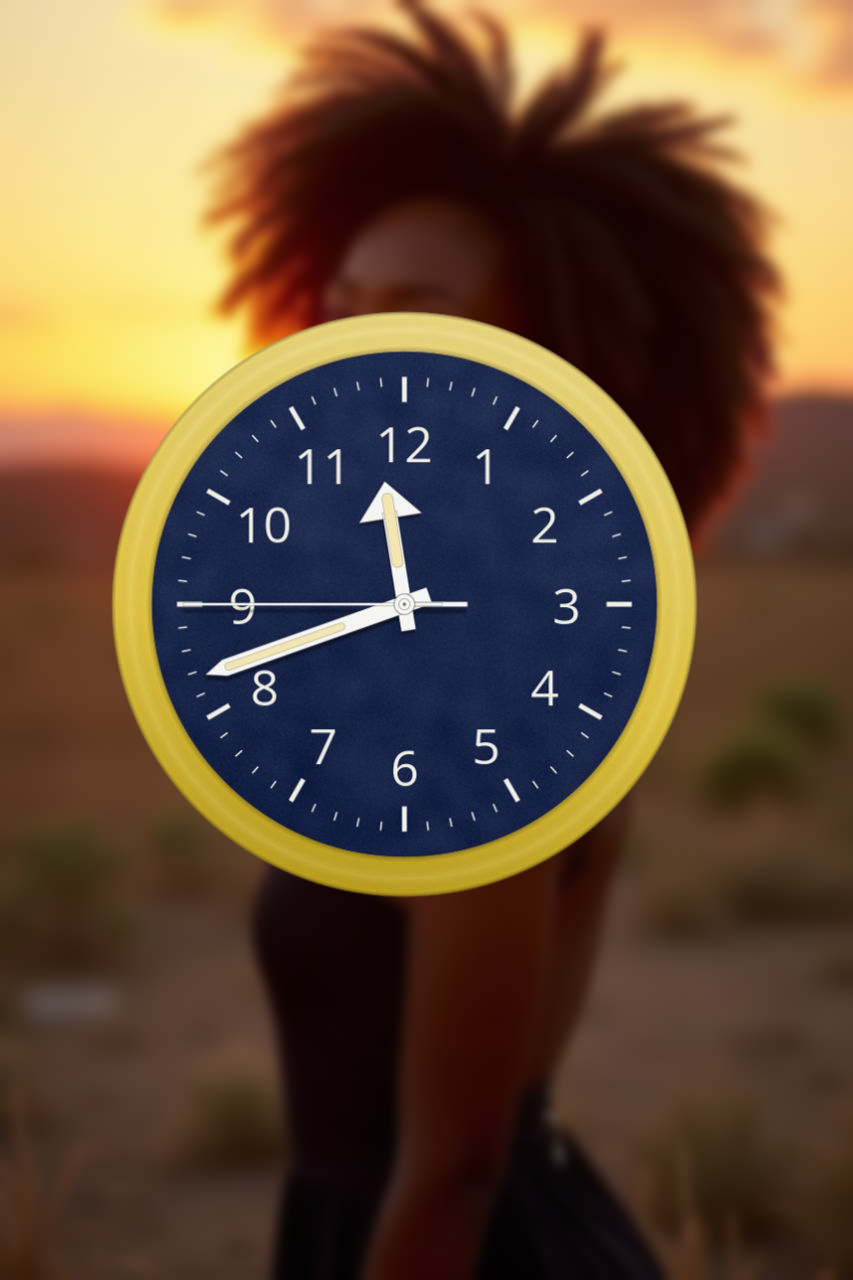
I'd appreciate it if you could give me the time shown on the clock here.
11:41:45
